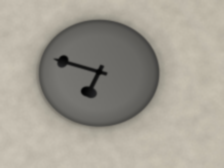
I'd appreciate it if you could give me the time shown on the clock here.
6:48
